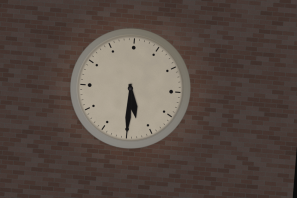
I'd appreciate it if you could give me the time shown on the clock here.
5:30
